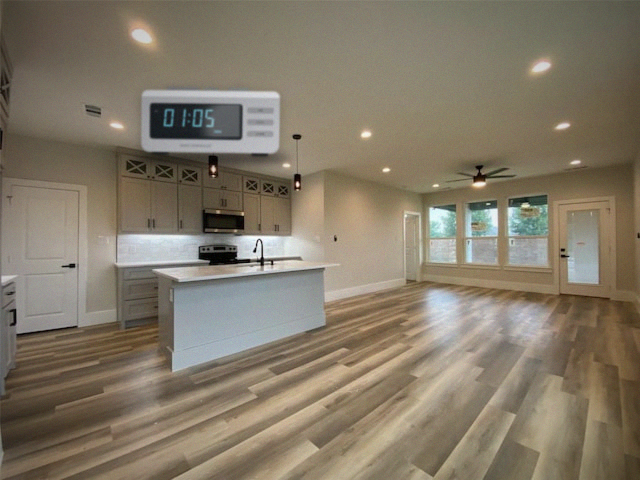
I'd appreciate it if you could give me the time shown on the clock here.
1:05
